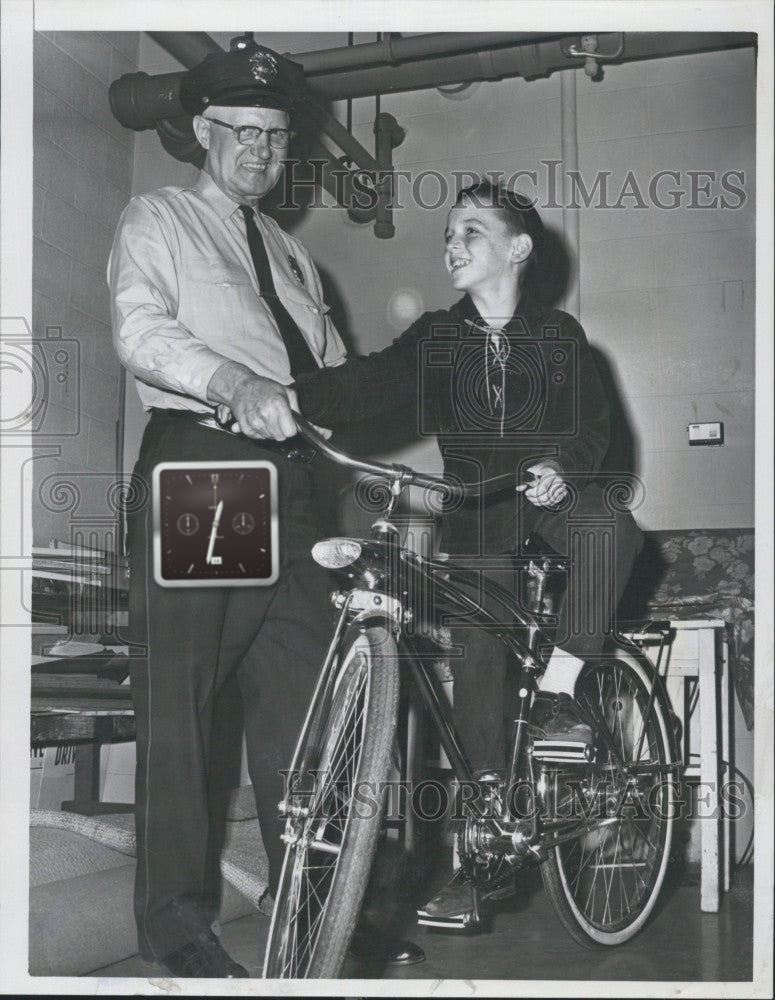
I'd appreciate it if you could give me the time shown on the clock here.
12:32
